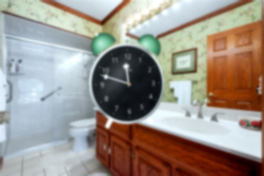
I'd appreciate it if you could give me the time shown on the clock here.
11:48
